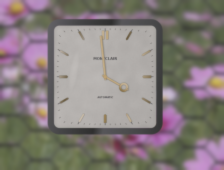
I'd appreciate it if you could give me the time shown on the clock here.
3:59
